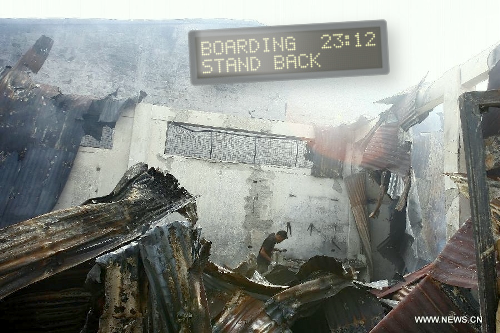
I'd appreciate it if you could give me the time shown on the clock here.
23:12
